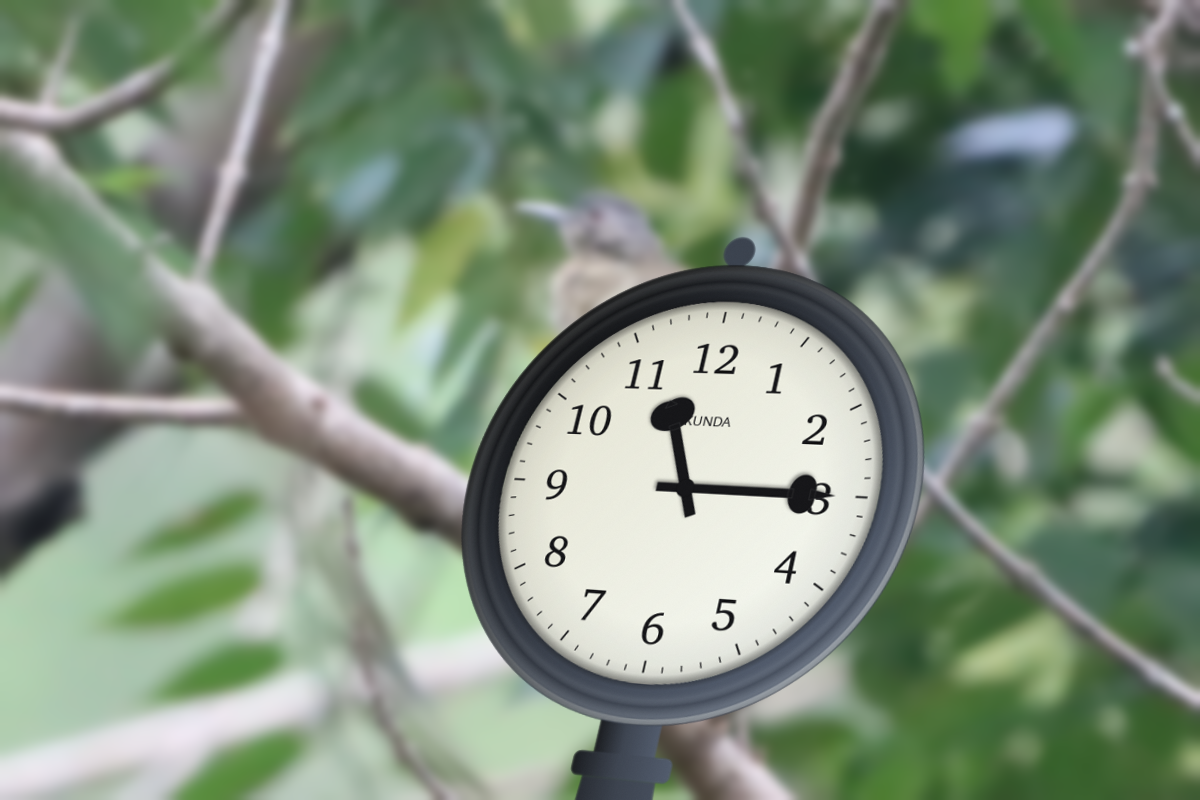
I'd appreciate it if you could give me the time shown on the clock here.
11:15
